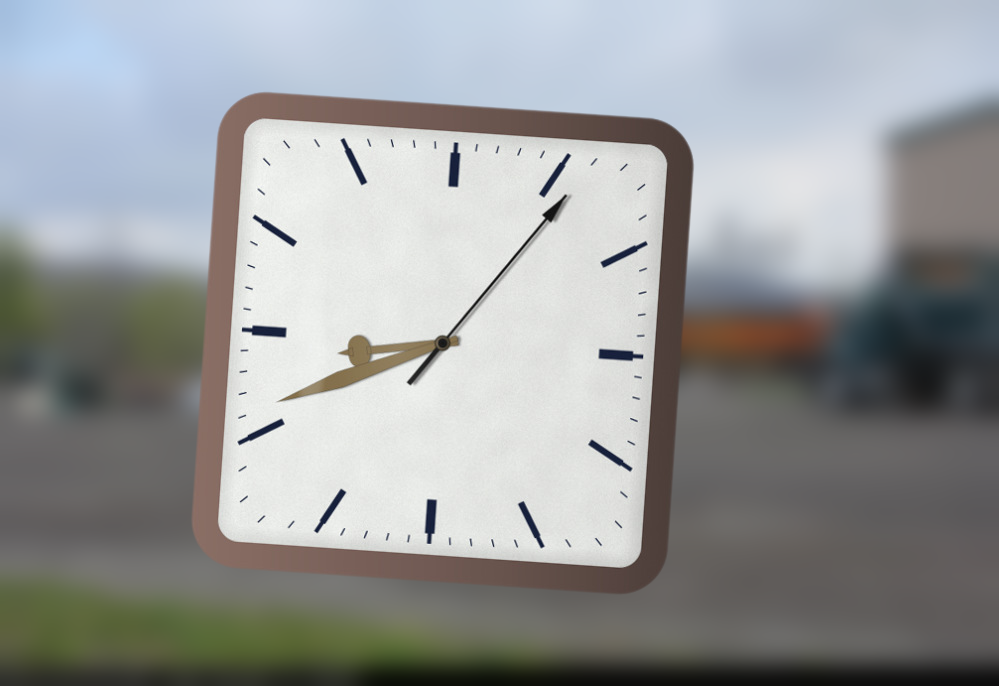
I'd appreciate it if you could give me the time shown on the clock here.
8:41:06
